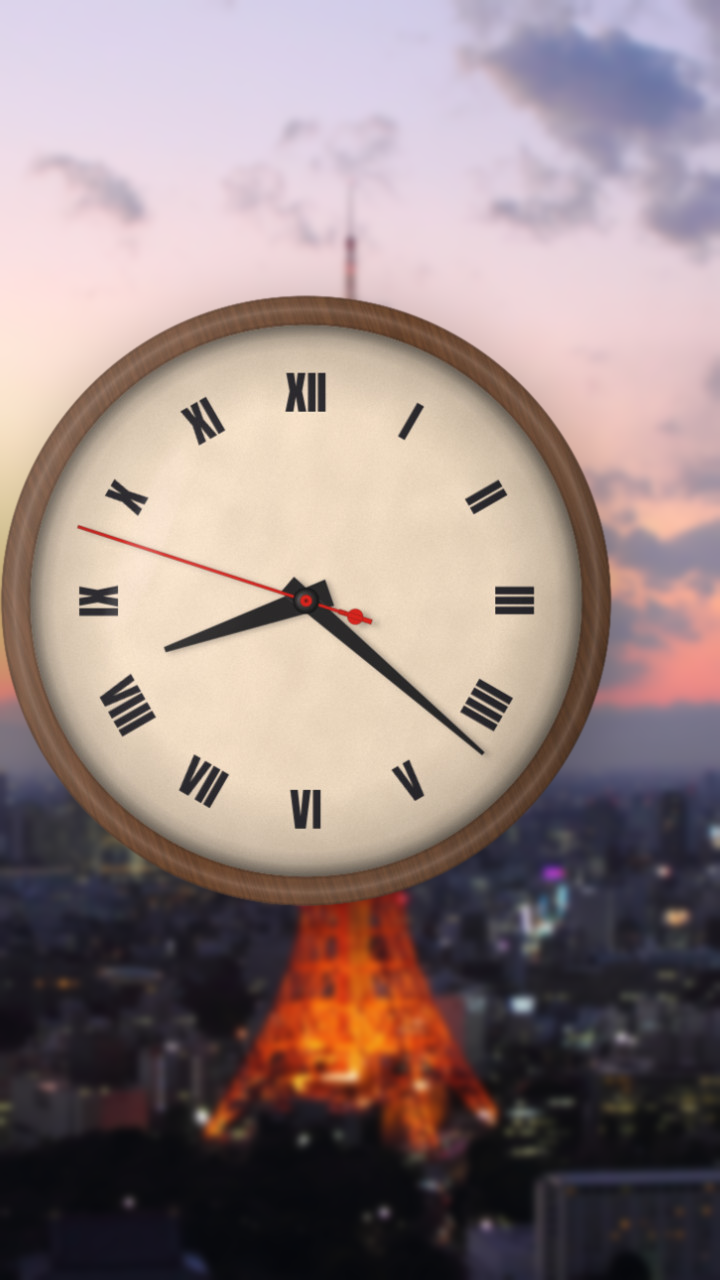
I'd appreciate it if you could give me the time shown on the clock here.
8:21:48
